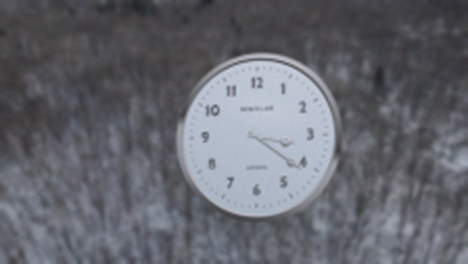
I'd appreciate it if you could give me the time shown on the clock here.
3:21
